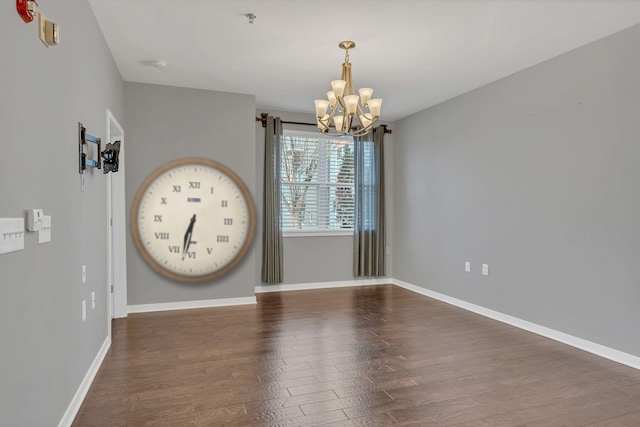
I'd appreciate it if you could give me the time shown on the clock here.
6:32
